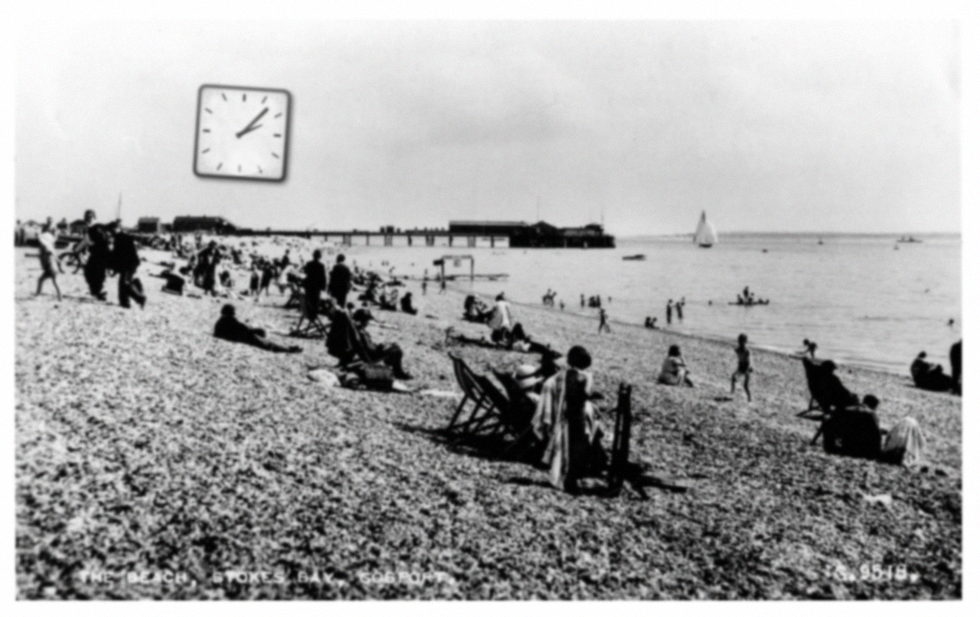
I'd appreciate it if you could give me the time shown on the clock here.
2:07
